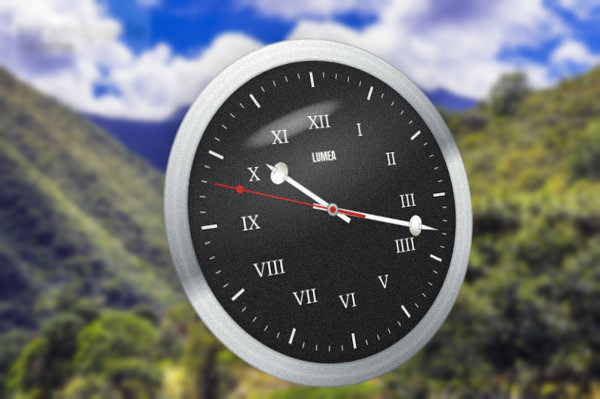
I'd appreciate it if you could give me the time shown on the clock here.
10:17:48
